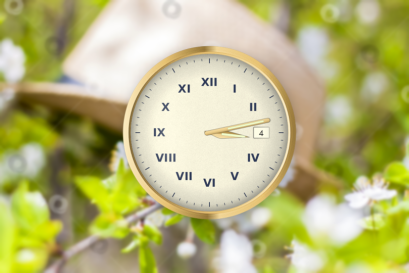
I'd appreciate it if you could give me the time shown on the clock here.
3:13
